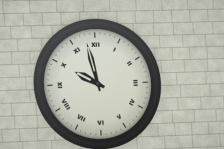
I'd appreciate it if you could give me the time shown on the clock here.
9:58
